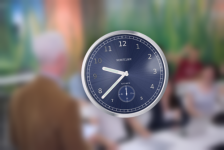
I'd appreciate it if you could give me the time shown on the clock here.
9:38
